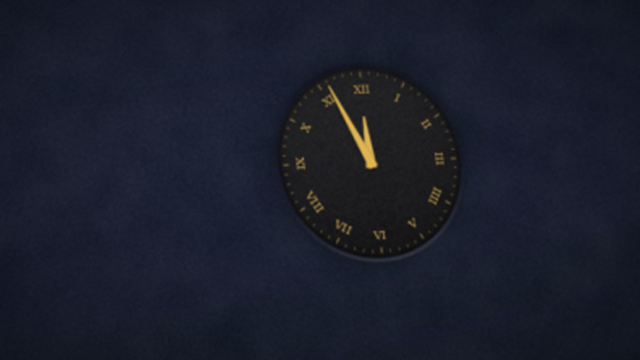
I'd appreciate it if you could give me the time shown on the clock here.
11:56
